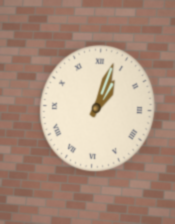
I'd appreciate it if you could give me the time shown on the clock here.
1:03
